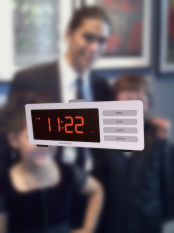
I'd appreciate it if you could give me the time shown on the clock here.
11:22
